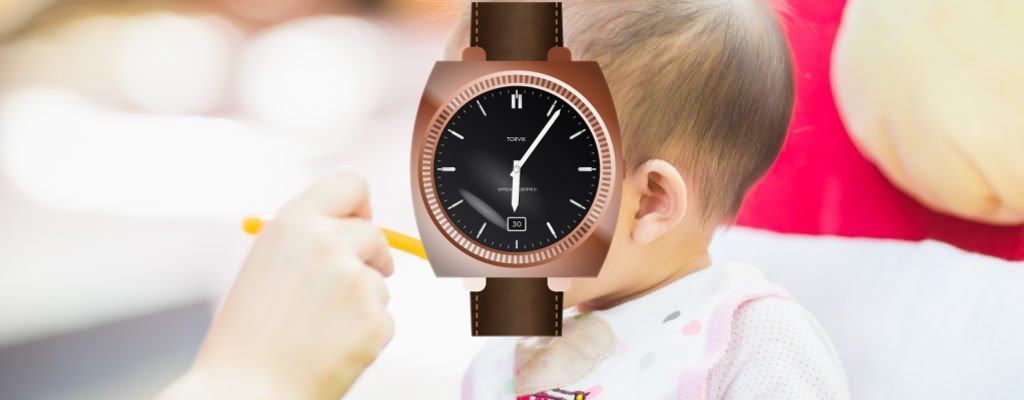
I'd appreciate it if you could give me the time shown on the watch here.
6:06
